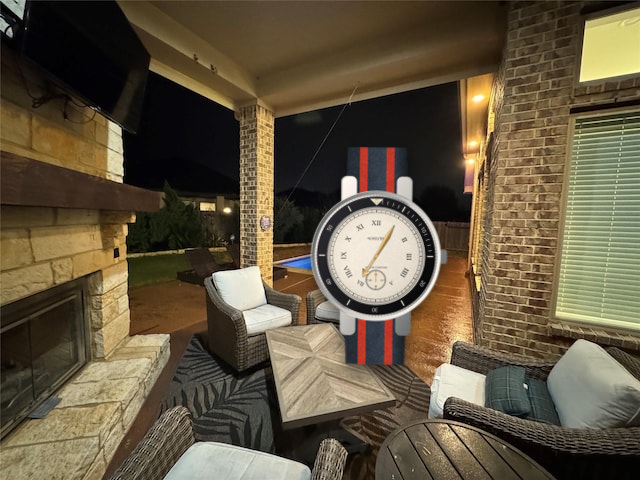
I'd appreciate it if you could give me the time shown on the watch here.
7:05
